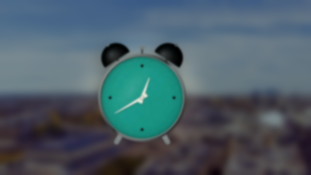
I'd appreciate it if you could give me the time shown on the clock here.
12:40
